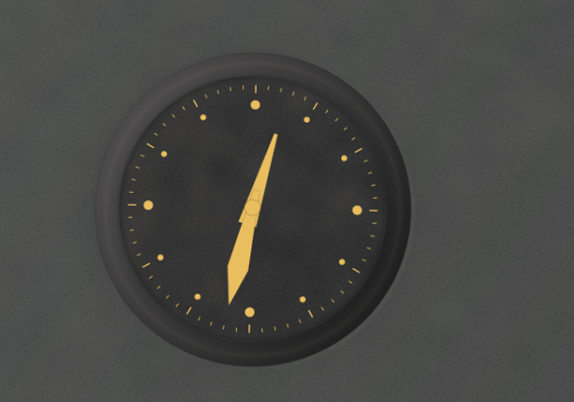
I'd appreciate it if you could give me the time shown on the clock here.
12:32
